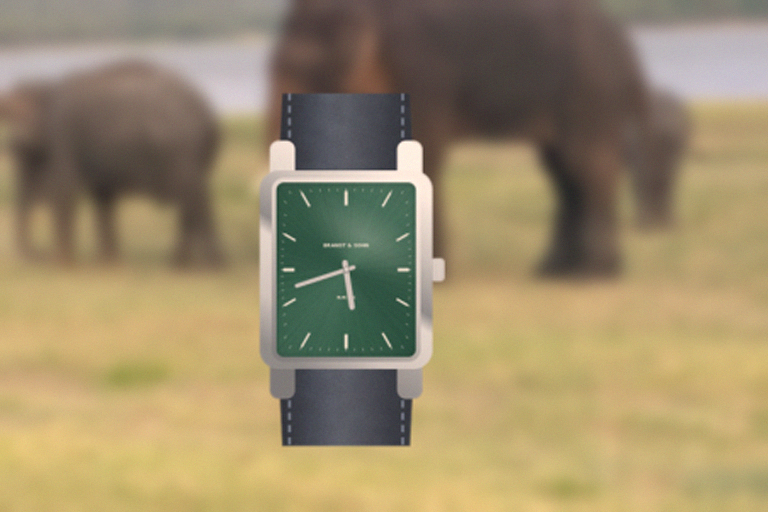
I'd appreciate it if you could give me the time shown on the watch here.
5:42
